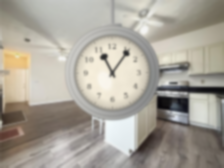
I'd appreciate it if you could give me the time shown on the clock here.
11:06
